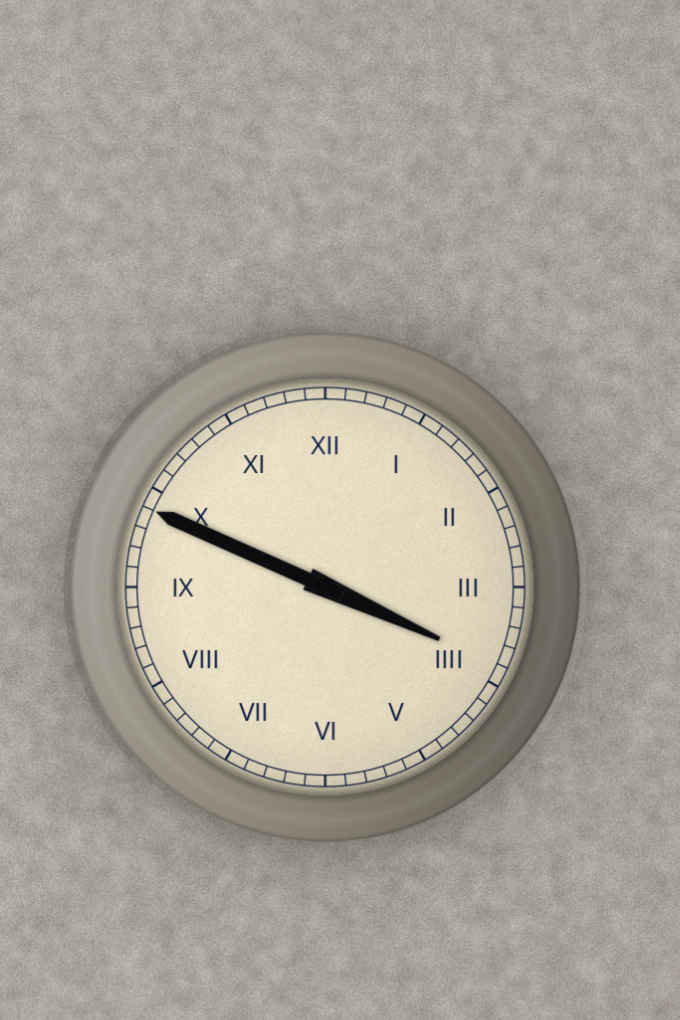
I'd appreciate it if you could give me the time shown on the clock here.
3:49
